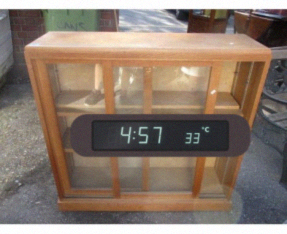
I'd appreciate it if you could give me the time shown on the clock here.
4:57
